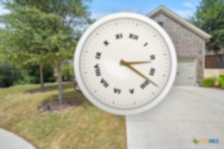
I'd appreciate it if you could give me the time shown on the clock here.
2:18
